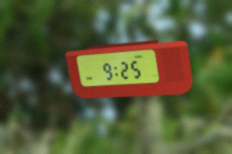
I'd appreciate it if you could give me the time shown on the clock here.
9:25
